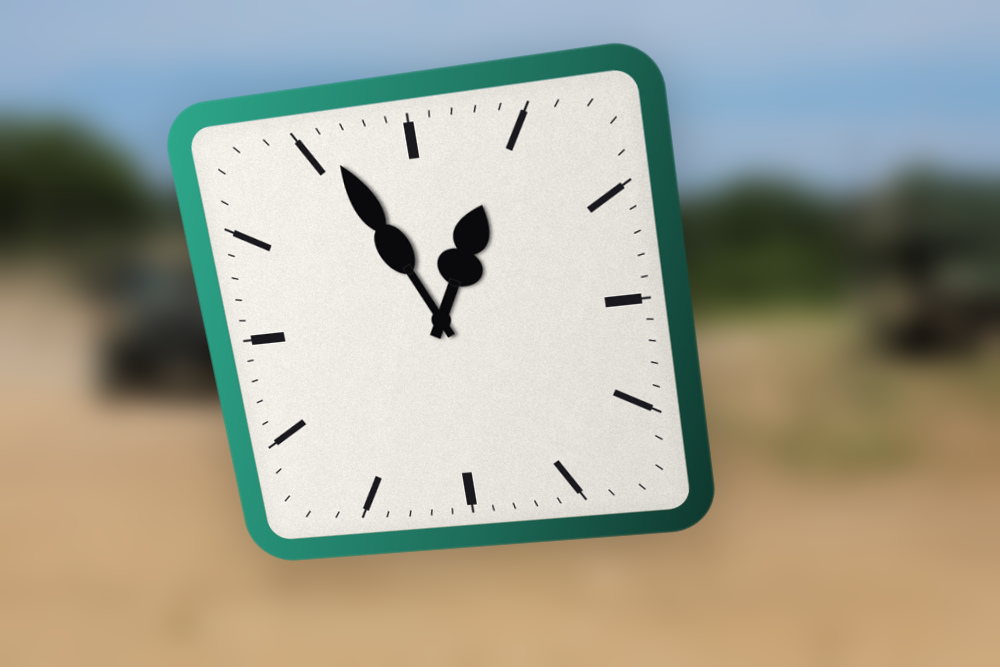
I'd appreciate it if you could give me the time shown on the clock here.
12:56
